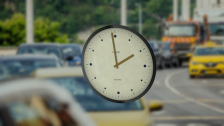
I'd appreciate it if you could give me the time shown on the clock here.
1:59
